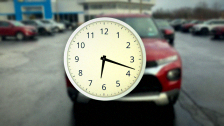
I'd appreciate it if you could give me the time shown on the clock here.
6:18
